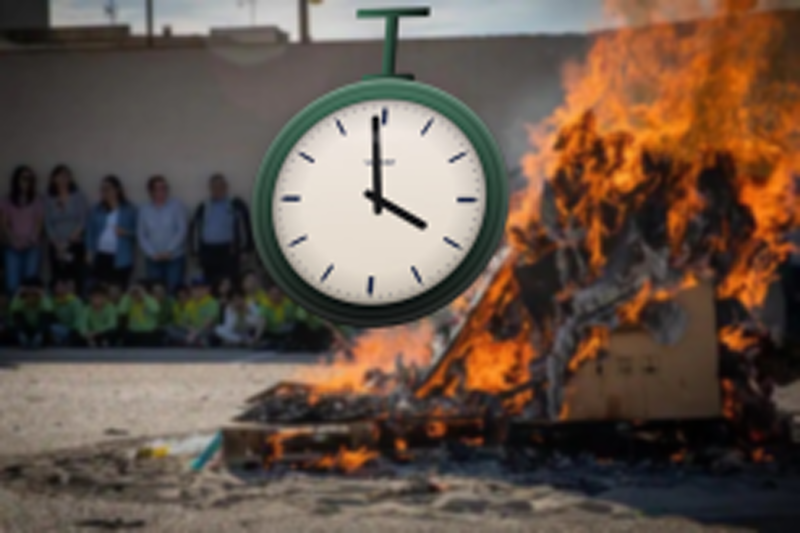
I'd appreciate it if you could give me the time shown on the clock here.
3:59
